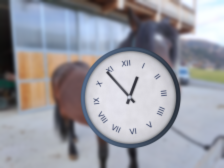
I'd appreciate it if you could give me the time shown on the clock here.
12:54
